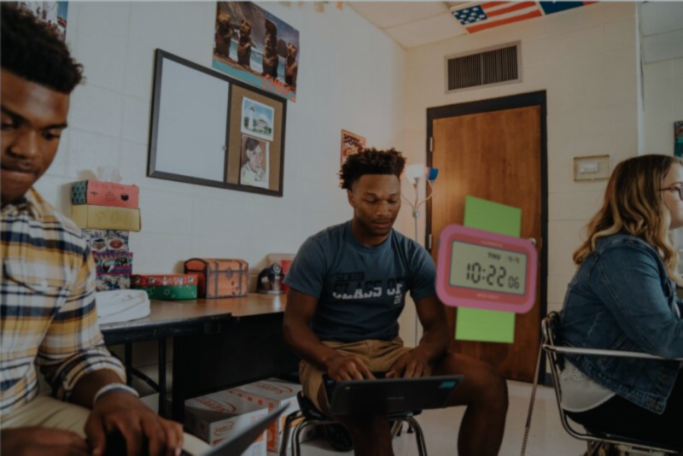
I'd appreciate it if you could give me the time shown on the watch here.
10:22:06
